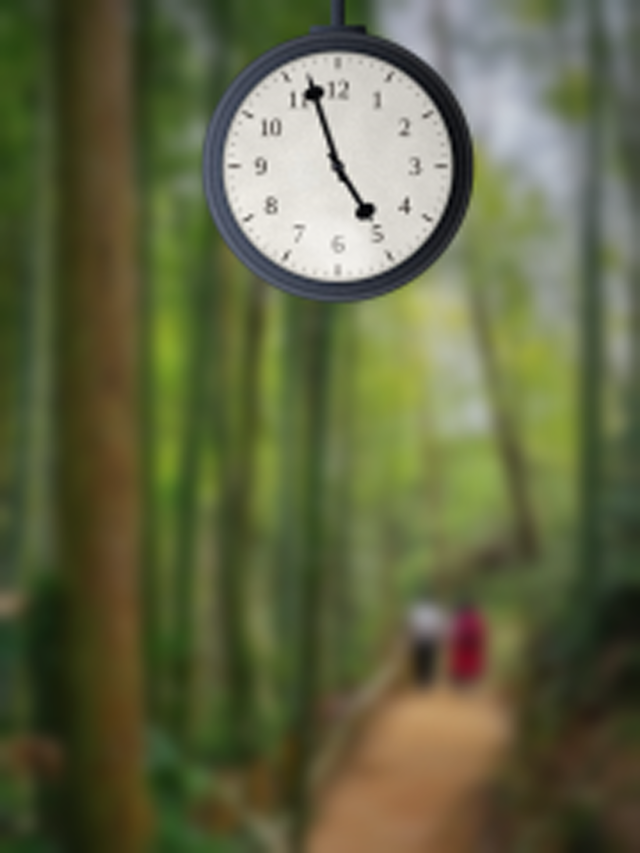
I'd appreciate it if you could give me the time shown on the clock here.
4:57
